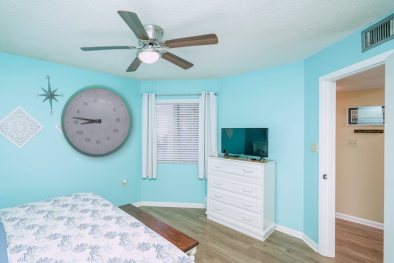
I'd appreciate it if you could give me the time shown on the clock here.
8:47
